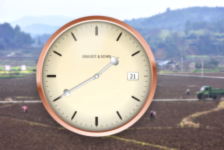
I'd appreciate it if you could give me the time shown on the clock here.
1:40
